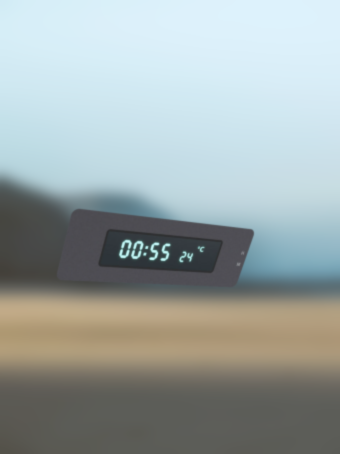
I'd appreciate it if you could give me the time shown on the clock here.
0:55
